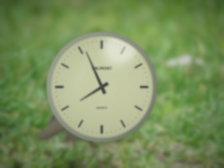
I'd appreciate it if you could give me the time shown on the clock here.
7:56
